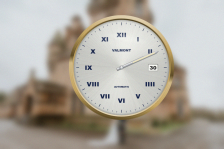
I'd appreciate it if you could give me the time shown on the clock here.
2:11
